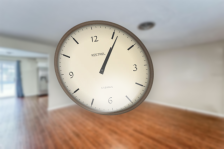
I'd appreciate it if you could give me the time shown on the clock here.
1:06
